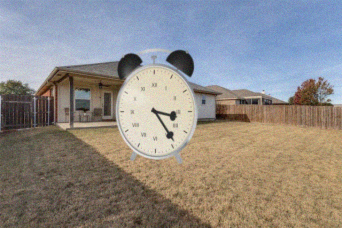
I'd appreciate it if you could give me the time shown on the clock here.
3:24
